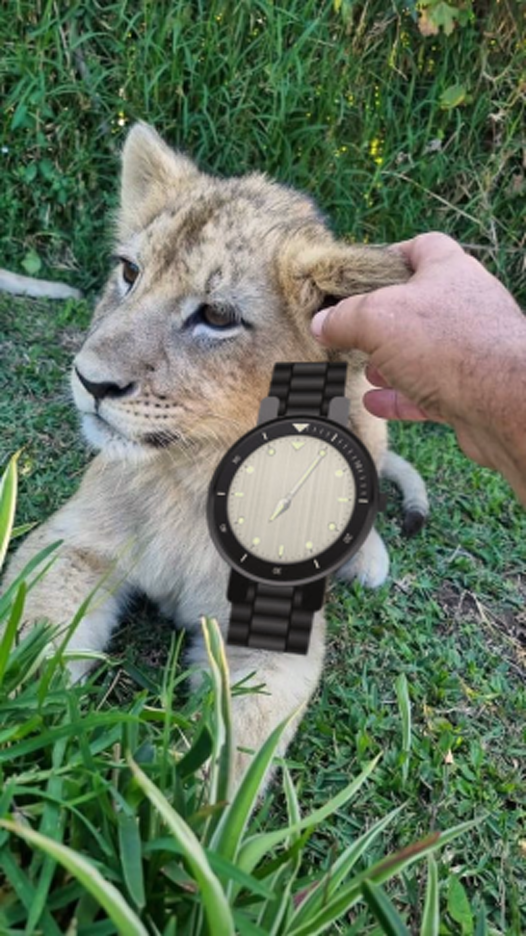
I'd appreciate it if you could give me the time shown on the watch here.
7:05
